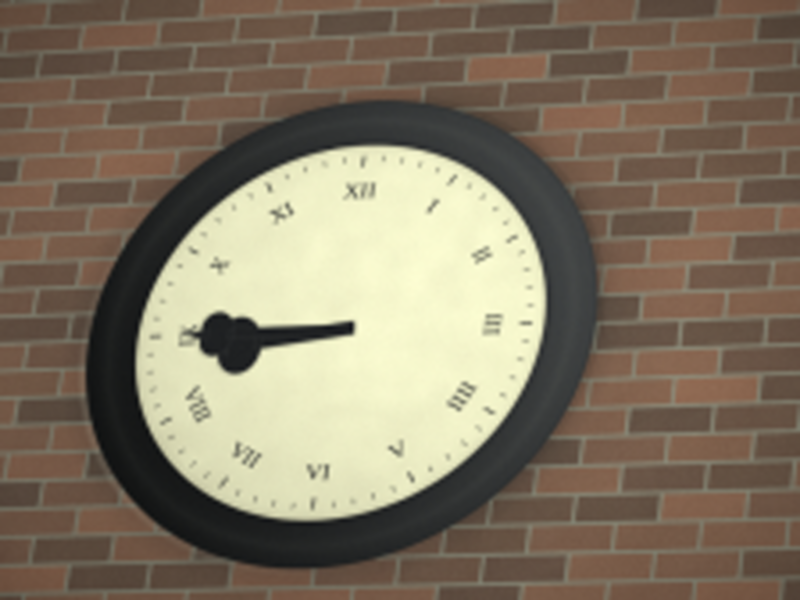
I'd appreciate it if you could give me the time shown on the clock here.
8:45
